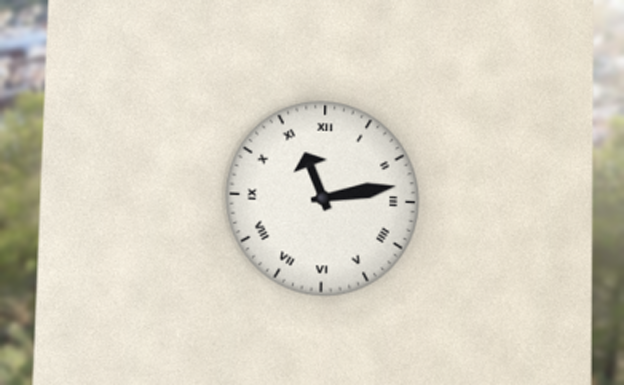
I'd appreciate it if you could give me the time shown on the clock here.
11:13
